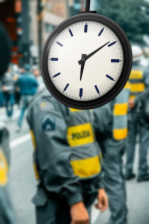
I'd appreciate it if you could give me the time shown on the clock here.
6:09
